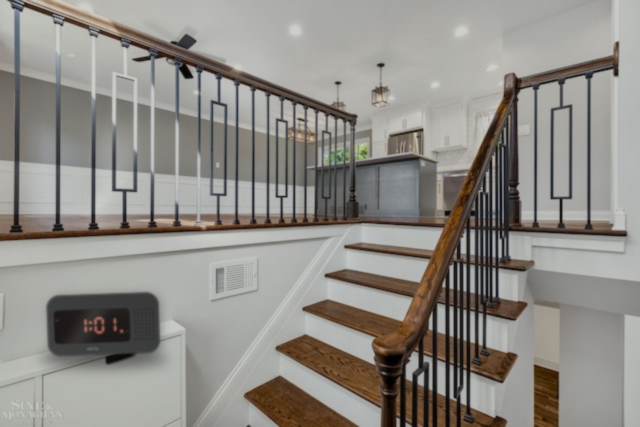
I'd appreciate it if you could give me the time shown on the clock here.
1:01
